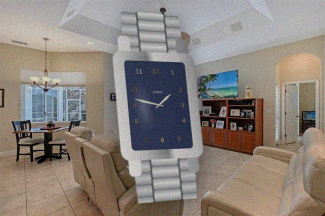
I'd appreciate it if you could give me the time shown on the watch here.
1:47
